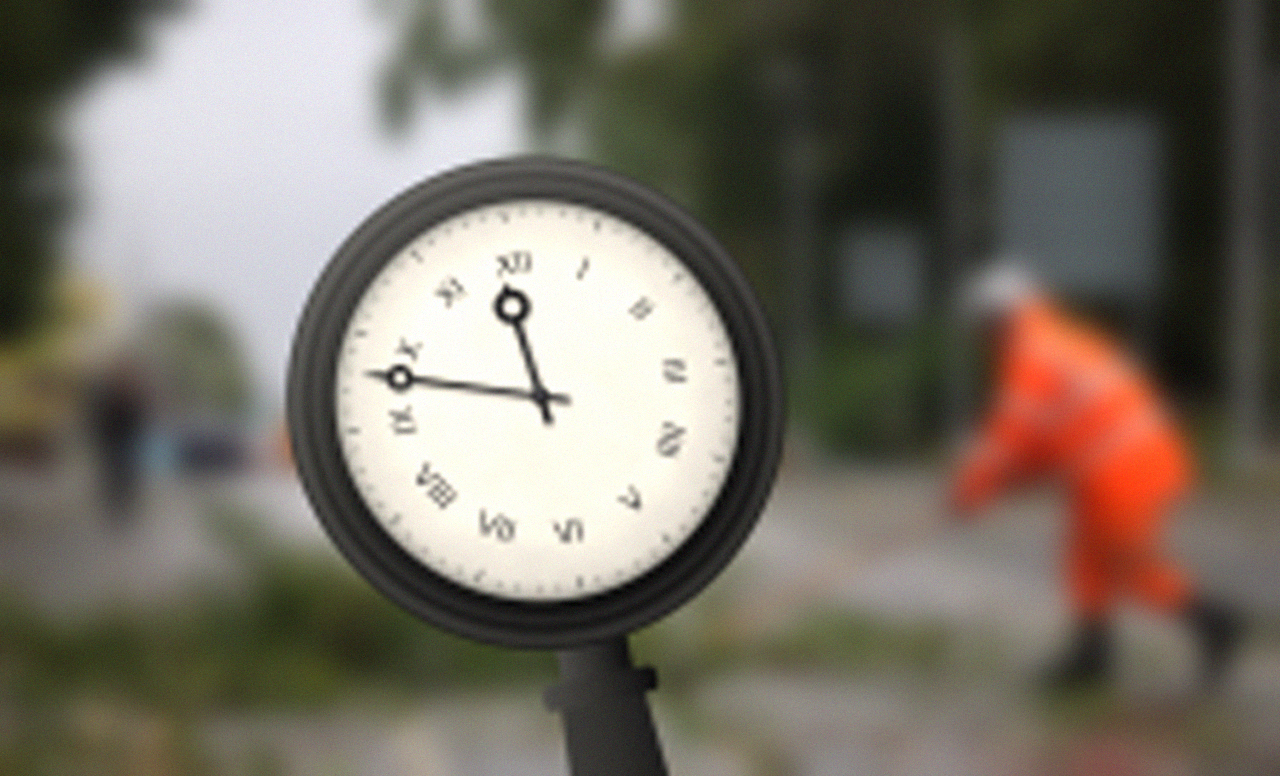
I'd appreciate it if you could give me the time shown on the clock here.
11:48
